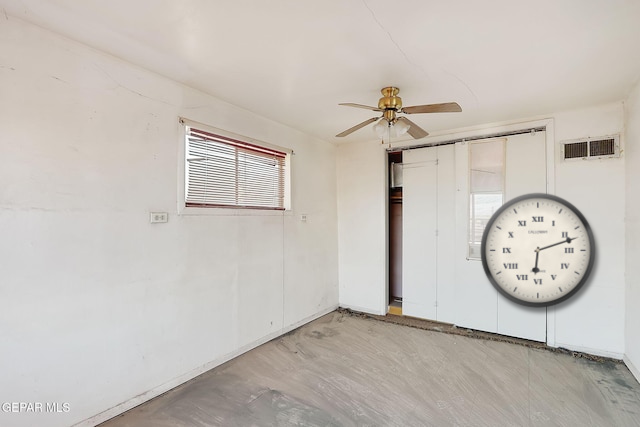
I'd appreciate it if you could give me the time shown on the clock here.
6:12
